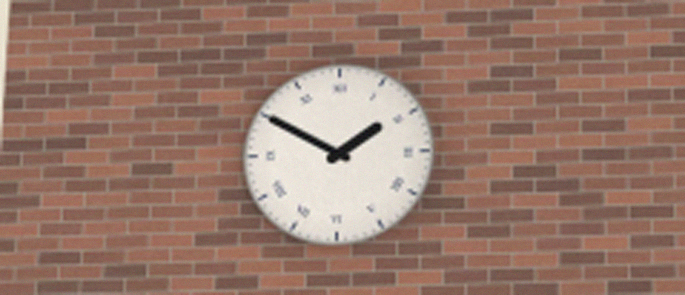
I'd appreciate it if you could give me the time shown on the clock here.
1:50
